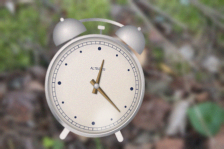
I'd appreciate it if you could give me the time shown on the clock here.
12:22
